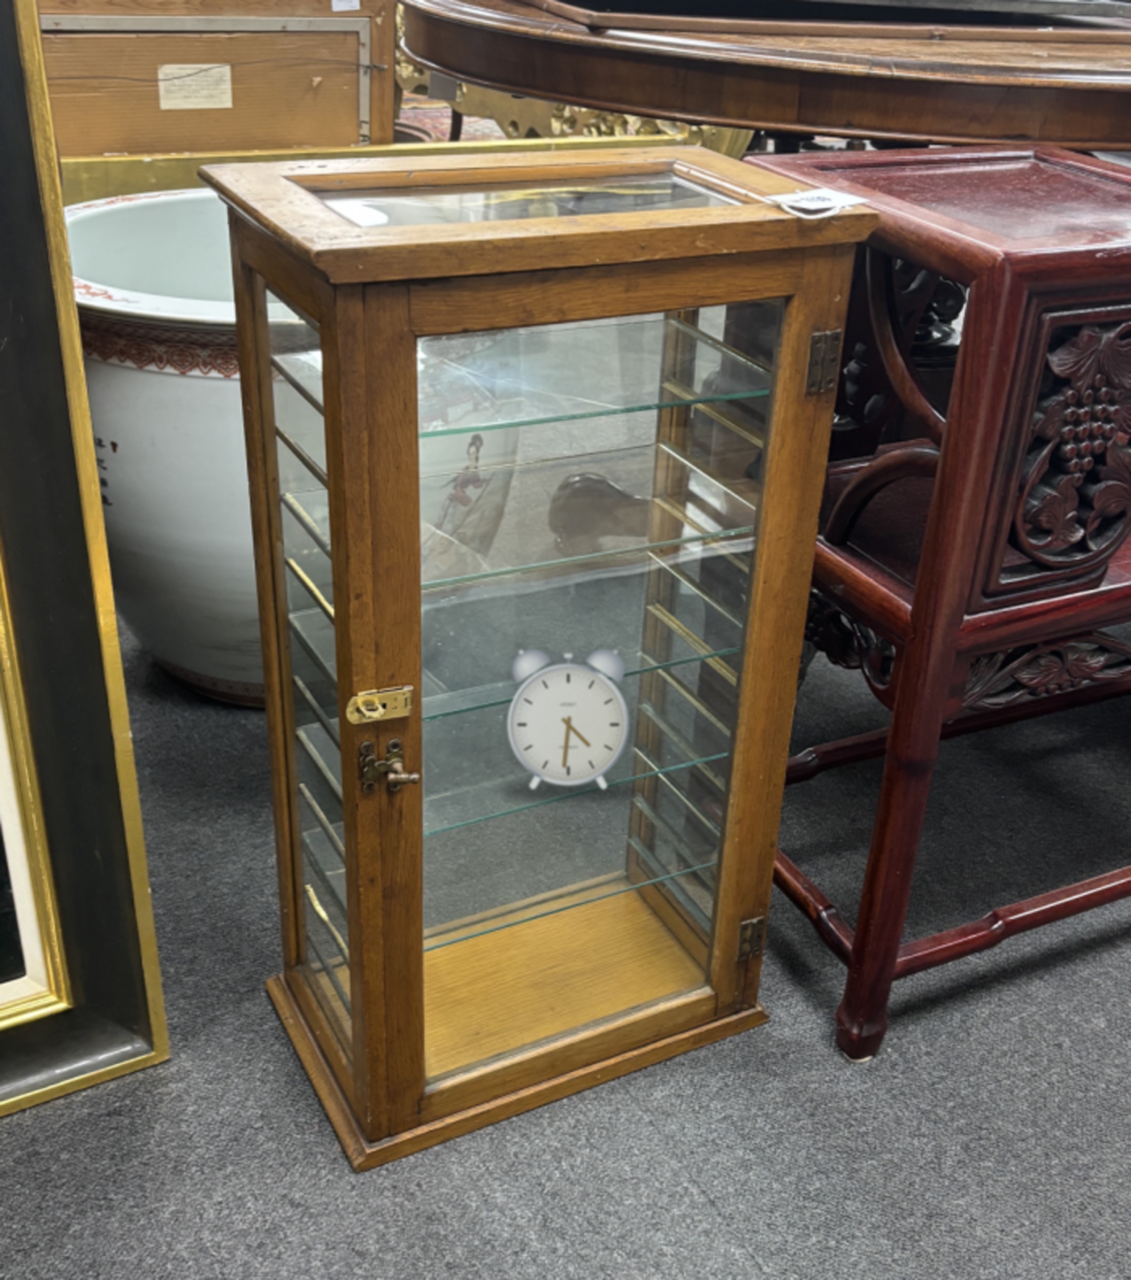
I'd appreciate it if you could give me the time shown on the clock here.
4:31
